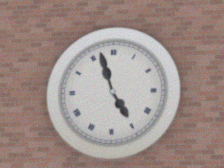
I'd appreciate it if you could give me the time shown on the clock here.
4:57
